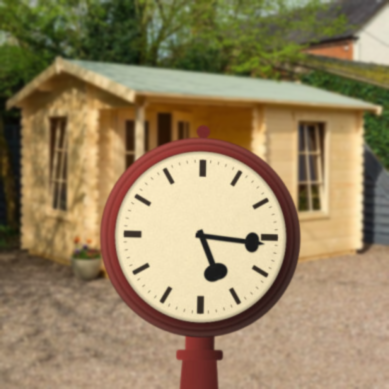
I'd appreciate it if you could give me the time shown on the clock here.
5:16
